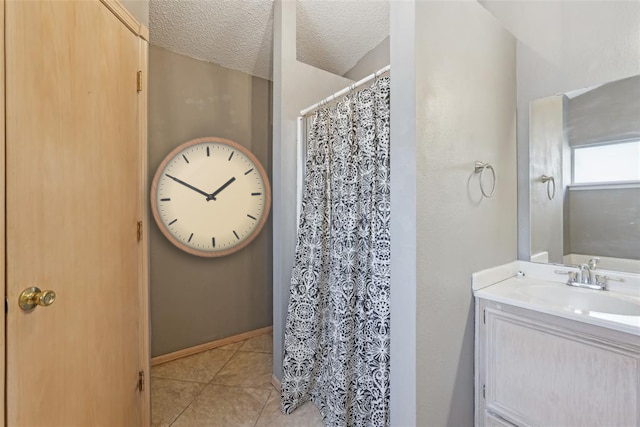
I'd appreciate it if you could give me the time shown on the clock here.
1:50
